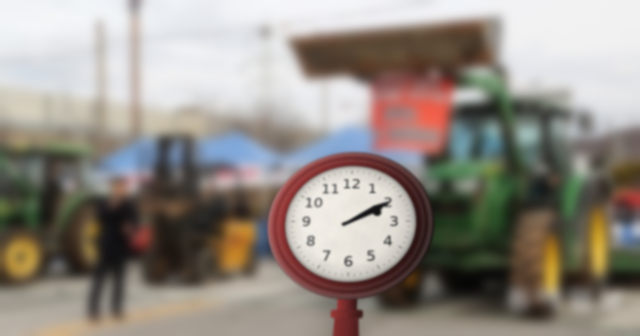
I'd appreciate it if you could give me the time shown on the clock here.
2:10
